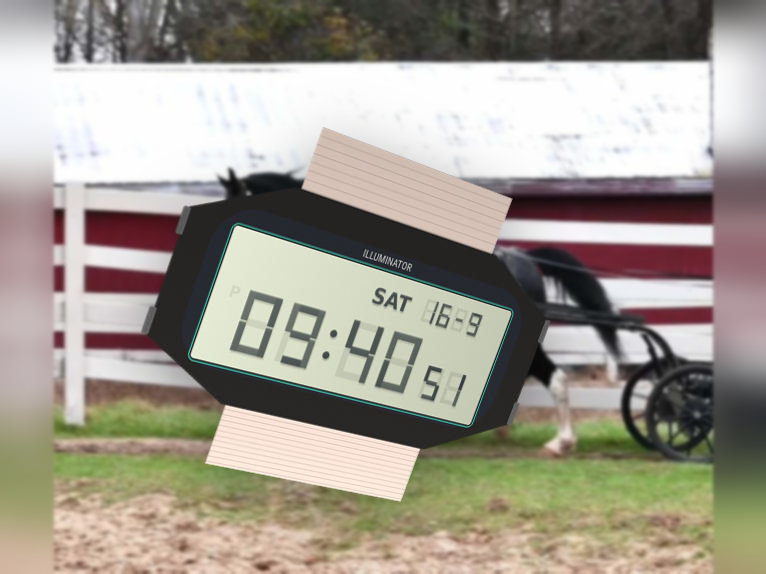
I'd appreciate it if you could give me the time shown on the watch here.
9:40:51
